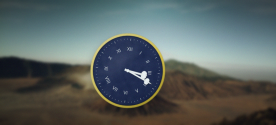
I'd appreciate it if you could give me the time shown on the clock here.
3:19
